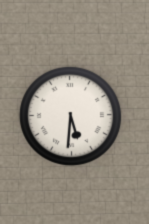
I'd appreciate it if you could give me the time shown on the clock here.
5:31
